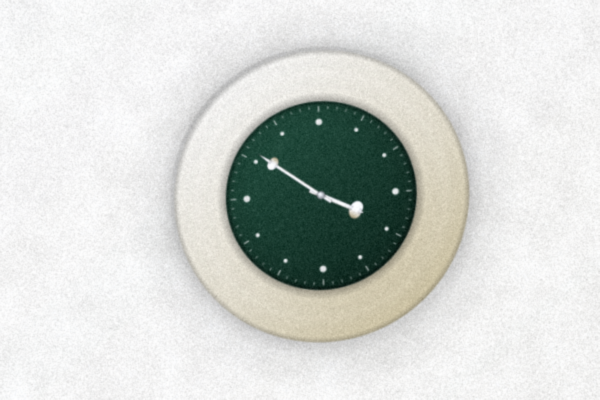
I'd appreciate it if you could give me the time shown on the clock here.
3:51
